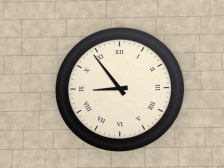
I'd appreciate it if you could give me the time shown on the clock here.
8:54
